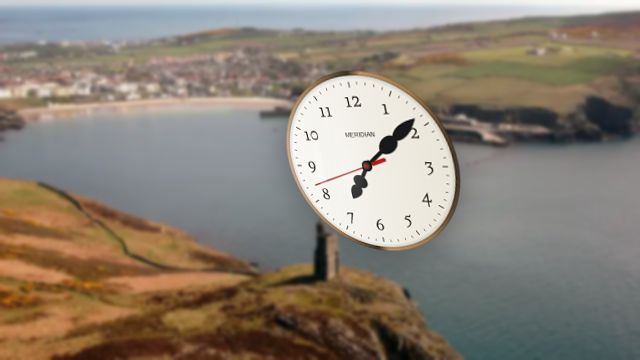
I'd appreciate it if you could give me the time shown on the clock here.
7:08:42
